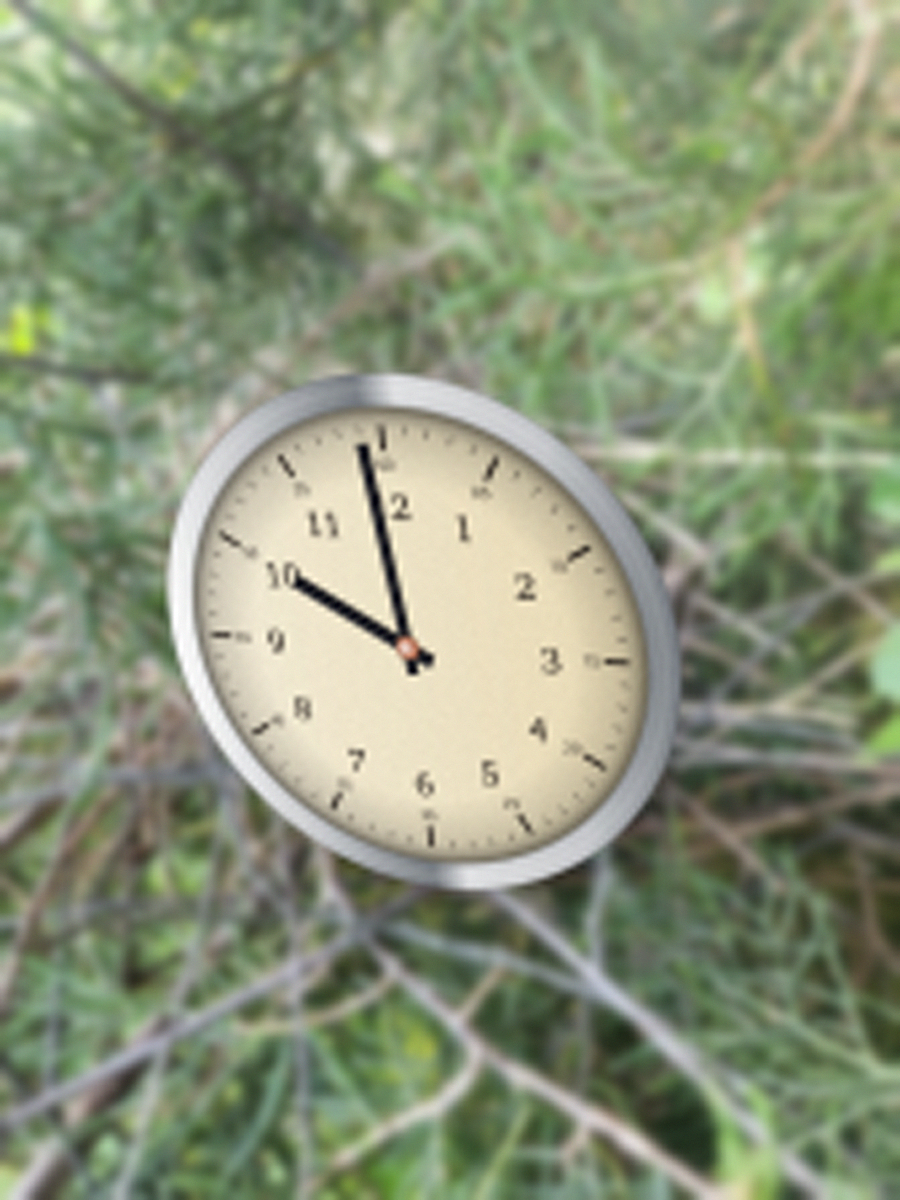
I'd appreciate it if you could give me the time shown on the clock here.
9:59
